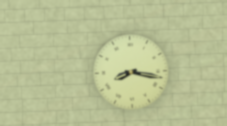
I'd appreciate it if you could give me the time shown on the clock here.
8:17
